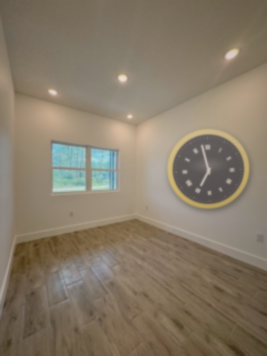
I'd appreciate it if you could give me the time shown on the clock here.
6:58
